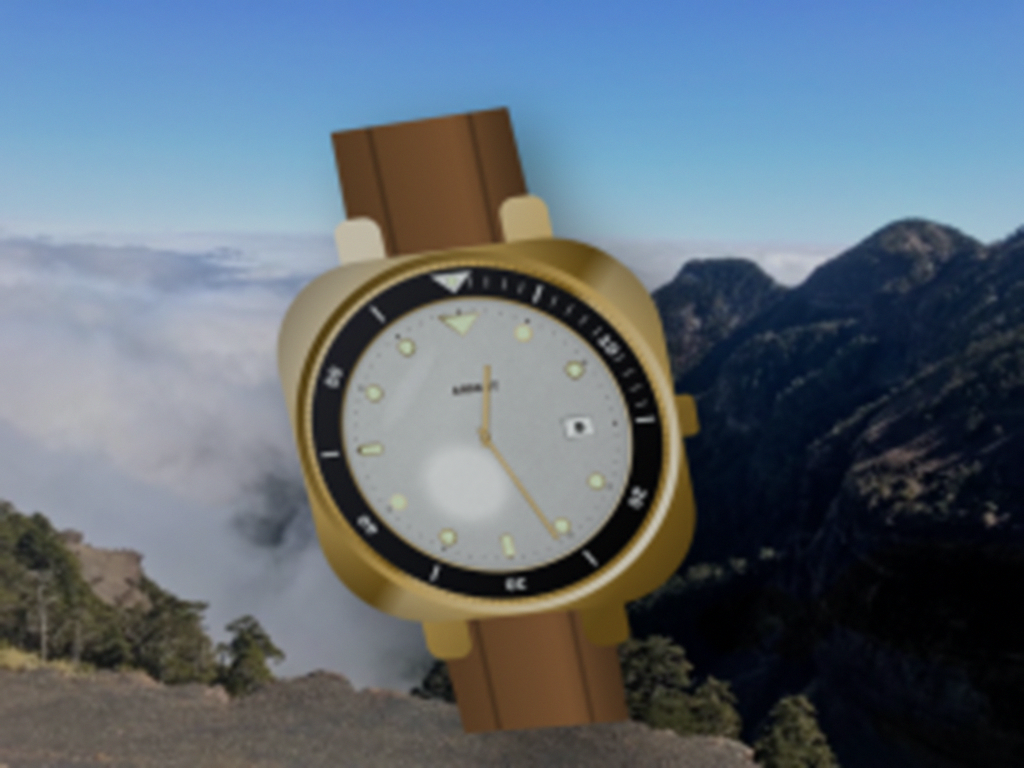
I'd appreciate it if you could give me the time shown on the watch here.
12:26
